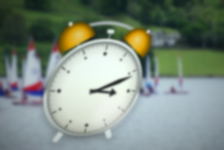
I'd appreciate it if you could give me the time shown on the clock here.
3:11
